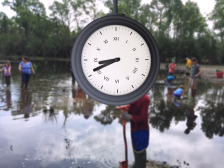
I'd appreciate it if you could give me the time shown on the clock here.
8:41
